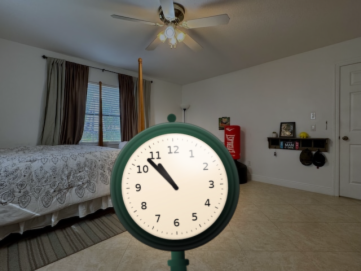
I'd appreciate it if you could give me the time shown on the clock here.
10:53
